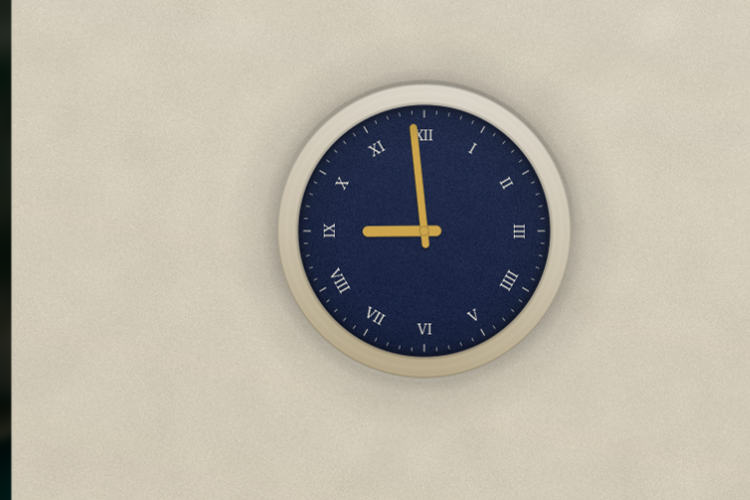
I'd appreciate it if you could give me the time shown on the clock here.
8:59
